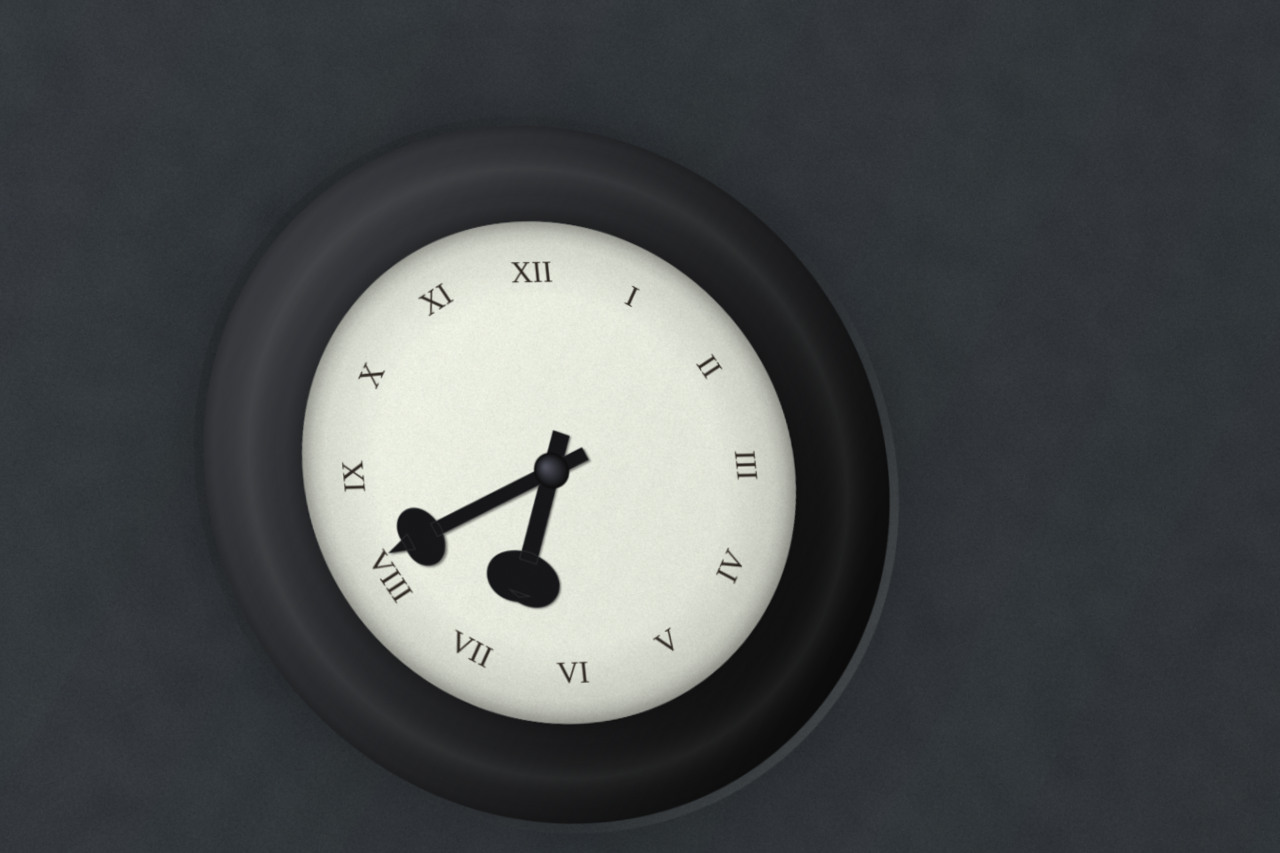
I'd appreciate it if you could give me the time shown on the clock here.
6:41
